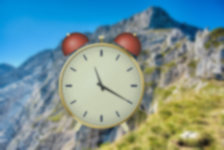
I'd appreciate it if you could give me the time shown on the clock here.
11:20
